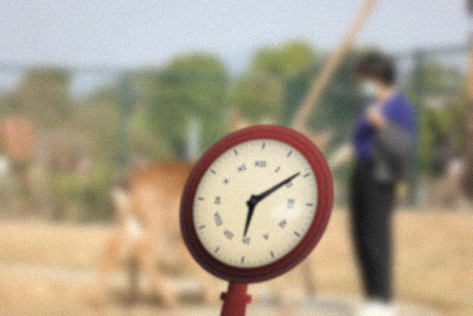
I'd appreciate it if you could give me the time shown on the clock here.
6:09
